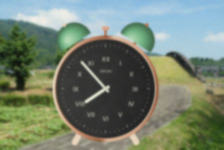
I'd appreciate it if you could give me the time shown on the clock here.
7:53
